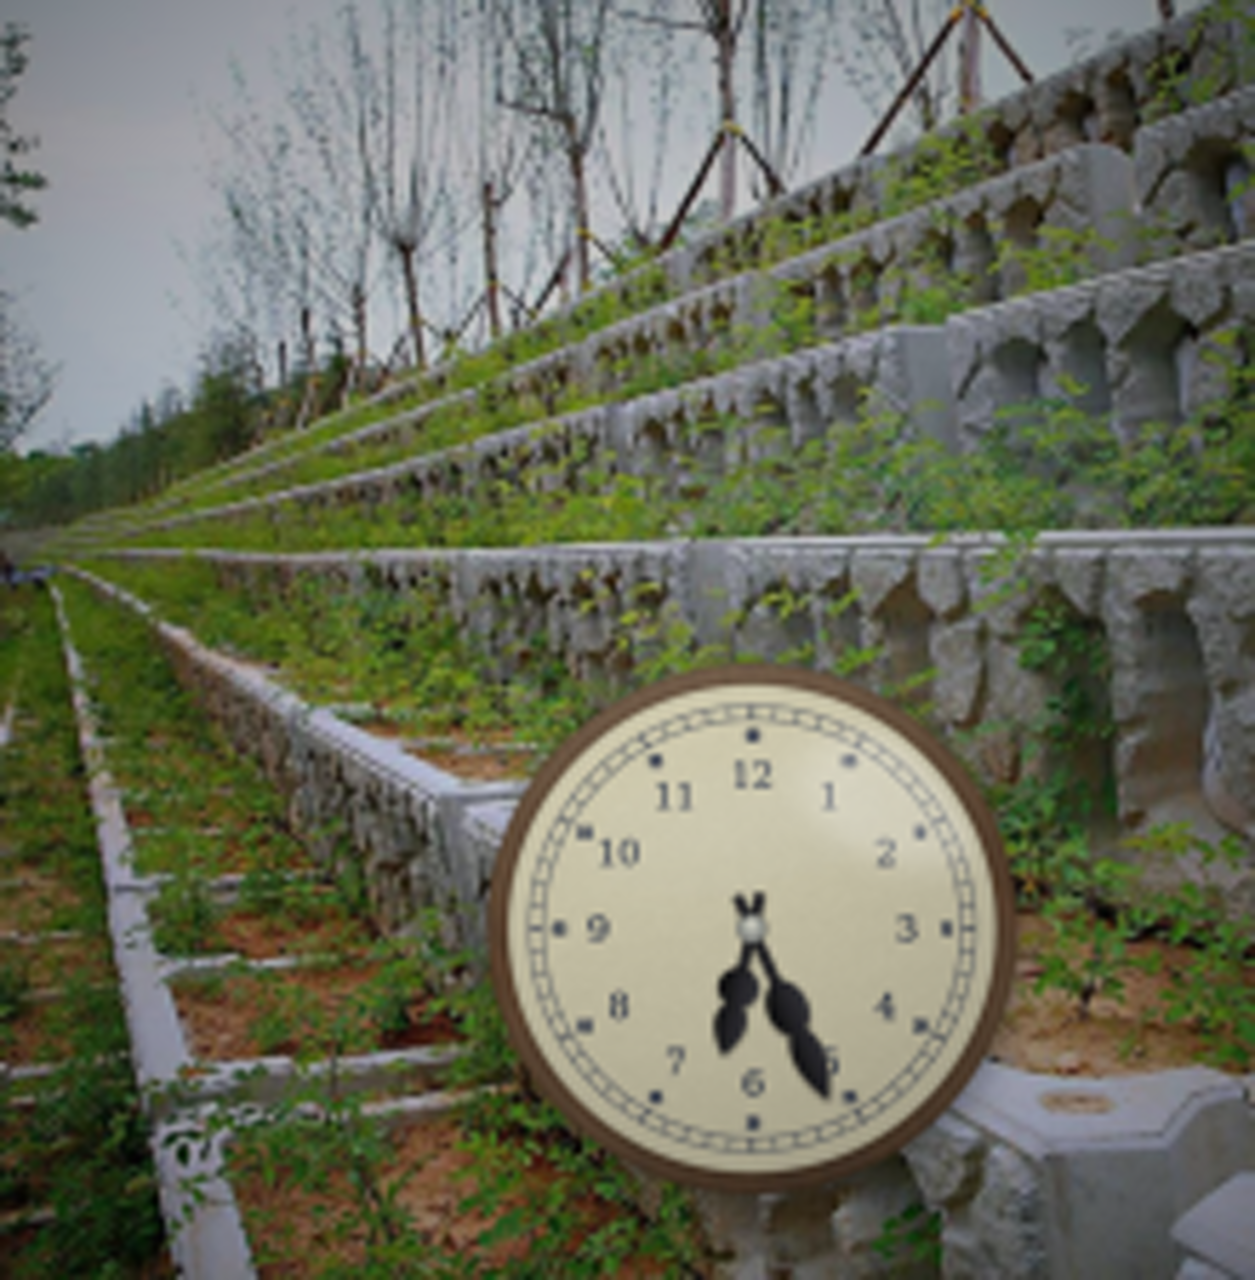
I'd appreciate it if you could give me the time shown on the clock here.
6:26
